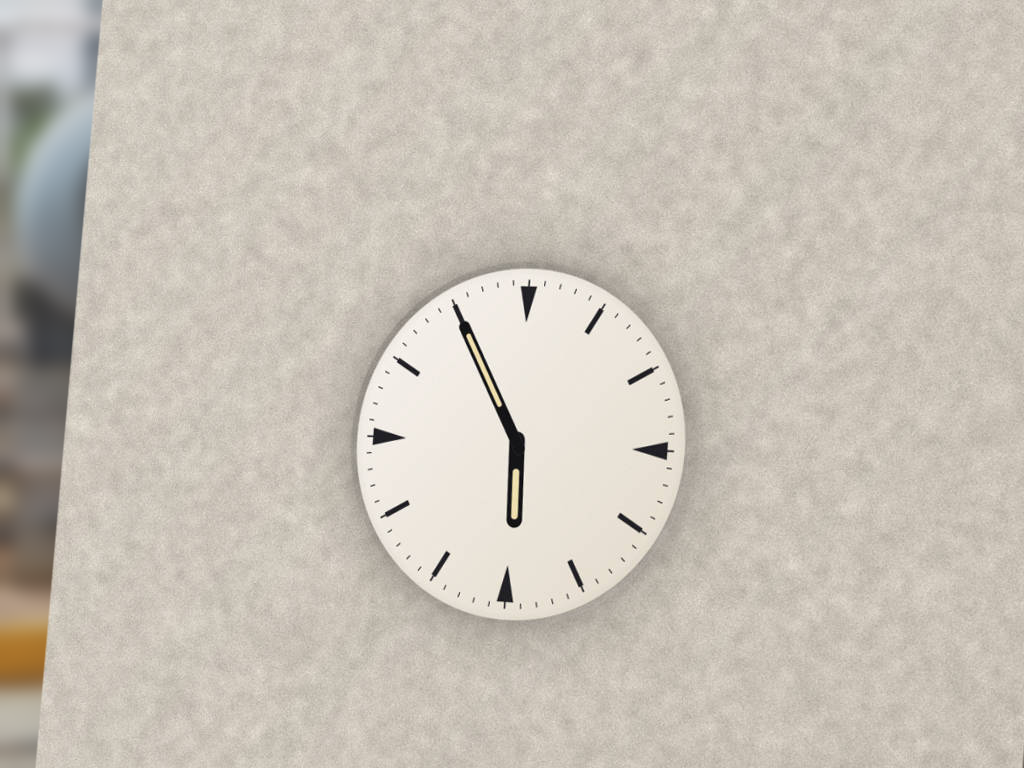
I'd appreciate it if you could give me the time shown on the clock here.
5:55
